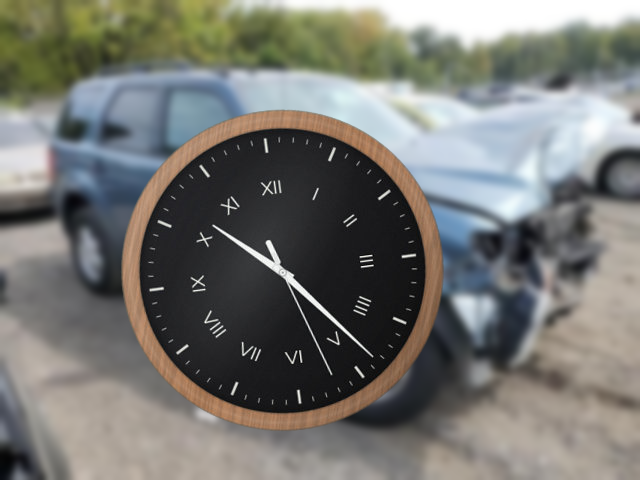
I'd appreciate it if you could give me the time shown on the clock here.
10:23:27
